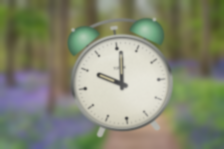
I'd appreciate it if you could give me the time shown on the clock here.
10:01
